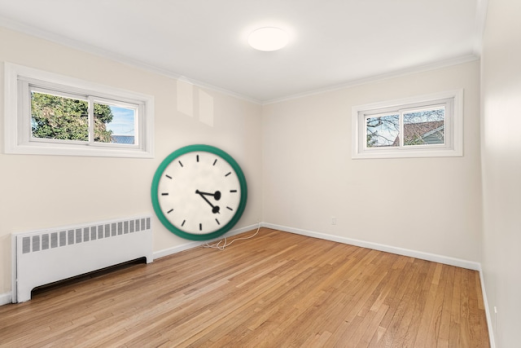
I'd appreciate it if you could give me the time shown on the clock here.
3:23
